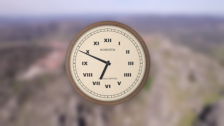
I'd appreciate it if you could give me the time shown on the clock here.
6:49
